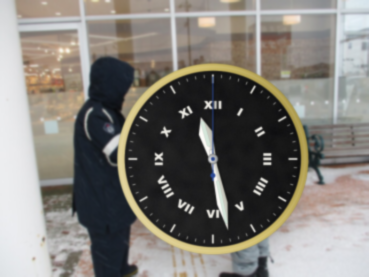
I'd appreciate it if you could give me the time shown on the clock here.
11:28:00
